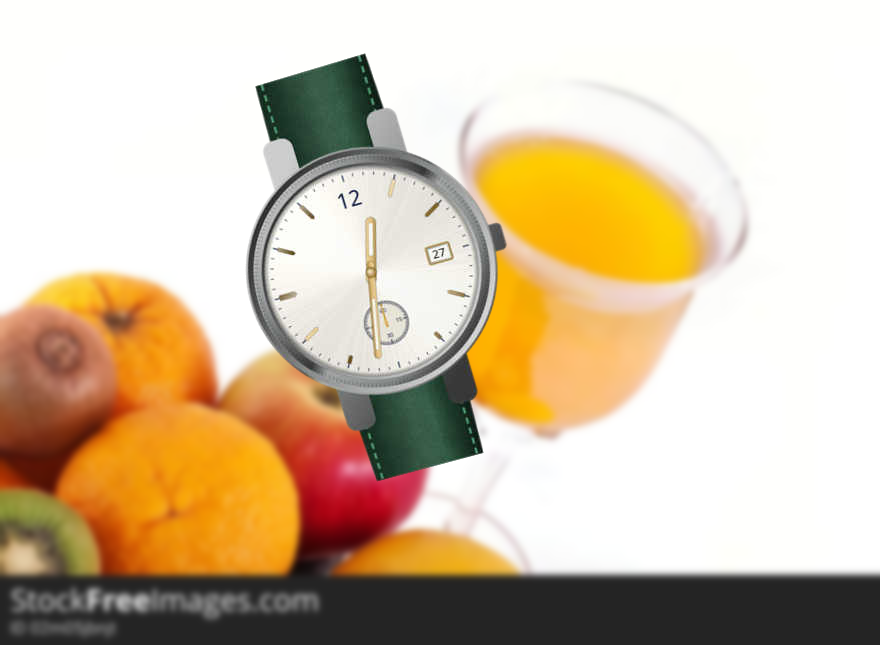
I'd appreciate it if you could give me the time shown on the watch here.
12:32
